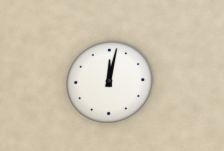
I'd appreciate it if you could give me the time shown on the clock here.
12:02
